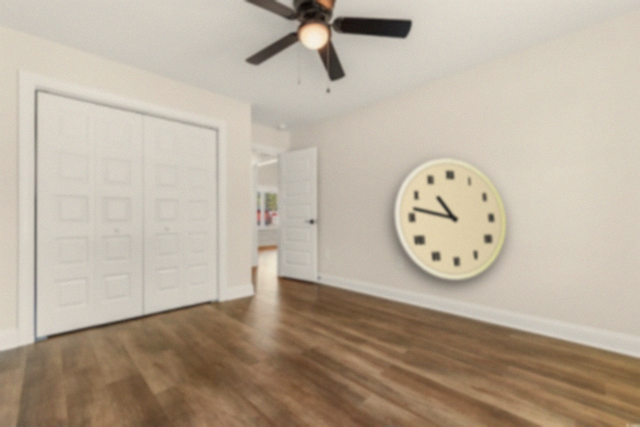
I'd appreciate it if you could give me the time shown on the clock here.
10:47
